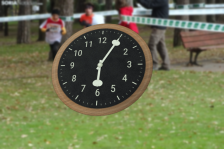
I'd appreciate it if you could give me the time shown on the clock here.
6:05
